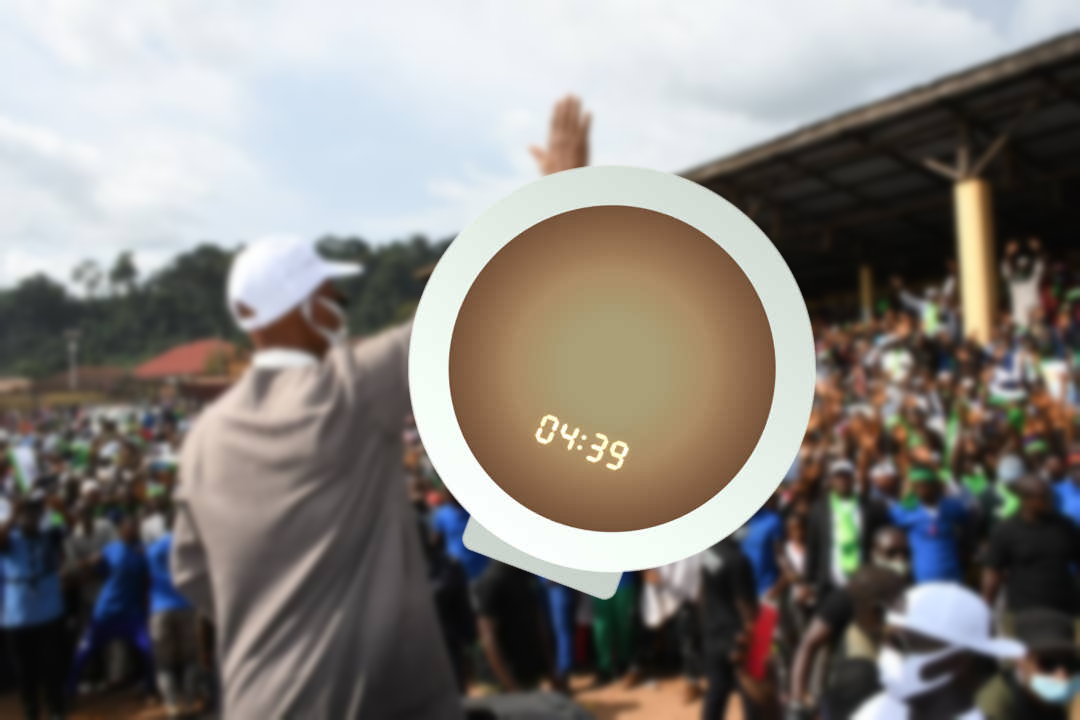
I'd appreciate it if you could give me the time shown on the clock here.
4:39
